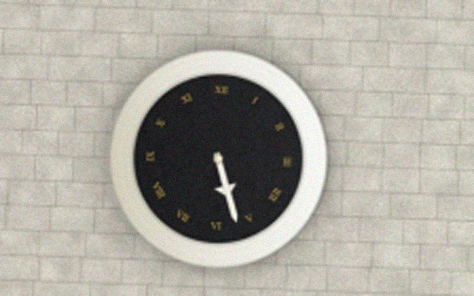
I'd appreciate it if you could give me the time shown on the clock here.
5:27
